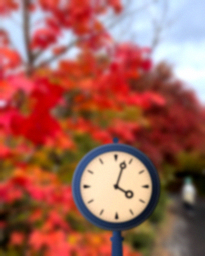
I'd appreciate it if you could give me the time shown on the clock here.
4:03
